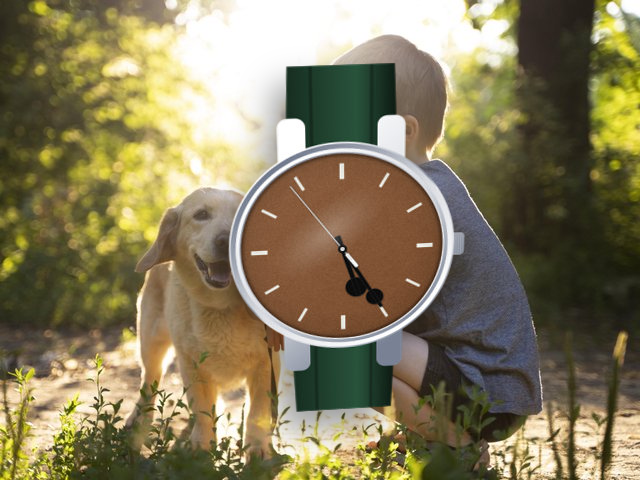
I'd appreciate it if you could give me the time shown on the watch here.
5:24:54
